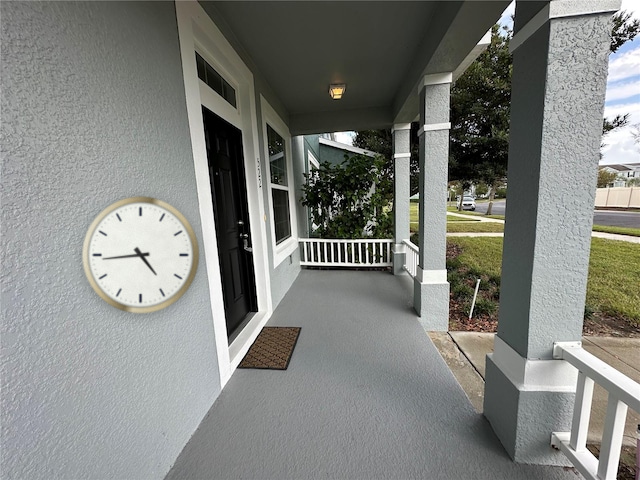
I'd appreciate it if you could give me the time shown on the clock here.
4:44
